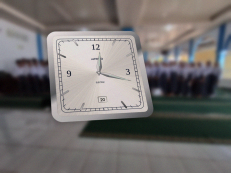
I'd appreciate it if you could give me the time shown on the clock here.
12:18
